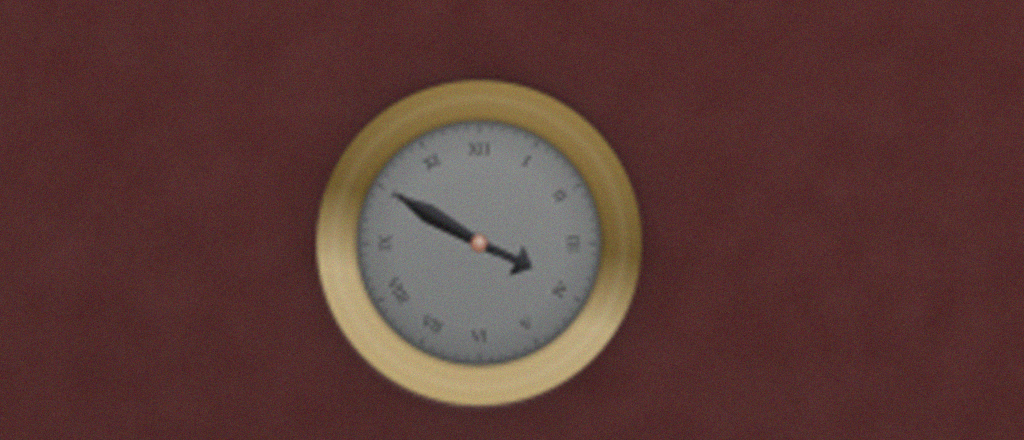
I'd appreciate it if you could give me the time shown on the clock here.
3:50
